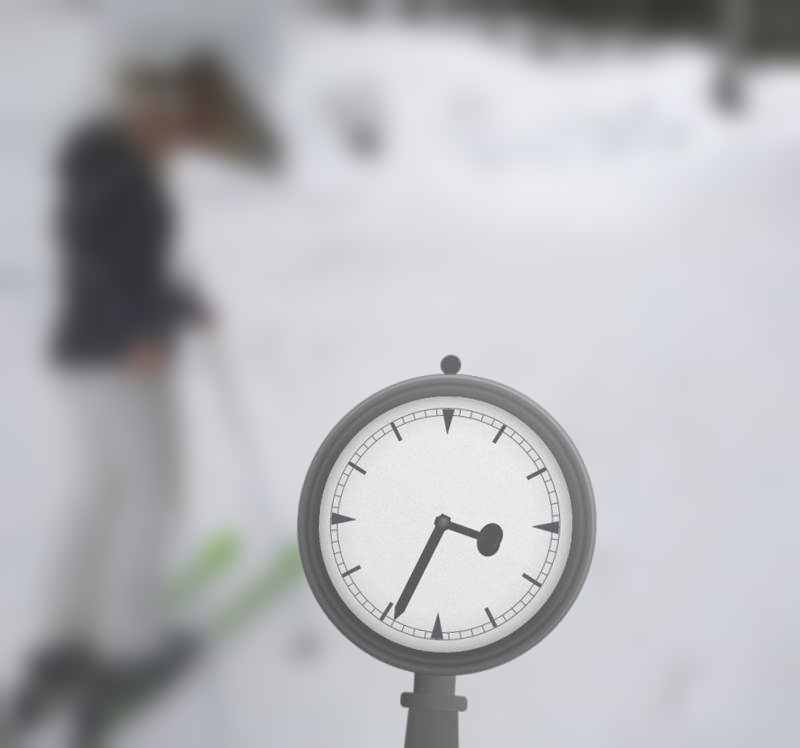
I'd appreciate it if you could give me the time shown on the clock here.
3:34
